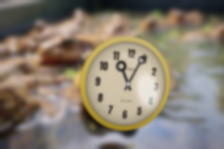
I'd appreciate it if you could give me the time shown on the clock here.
11:04
